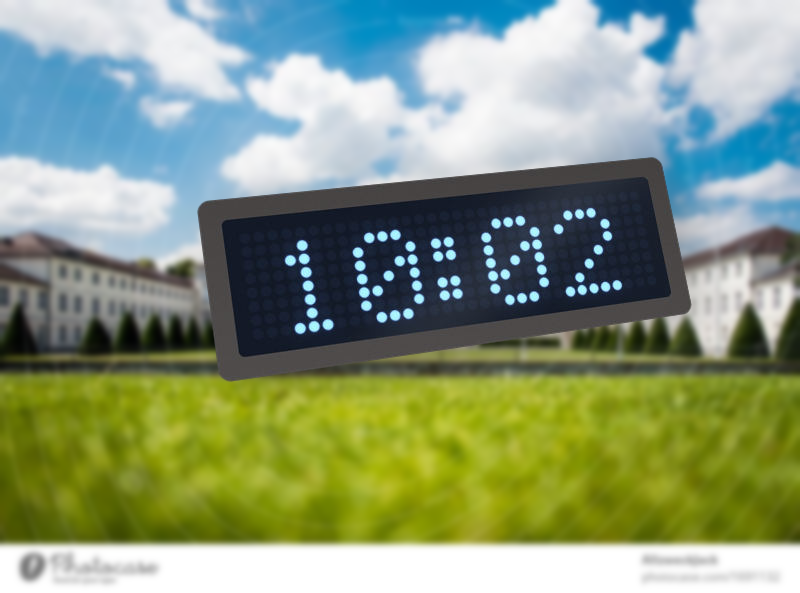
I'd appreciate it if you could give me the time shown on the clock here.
10:02
